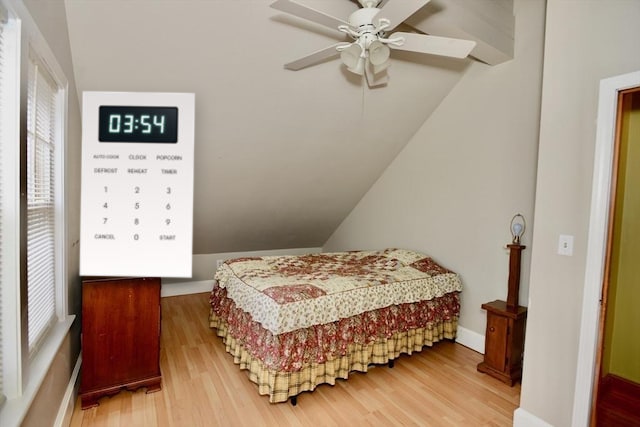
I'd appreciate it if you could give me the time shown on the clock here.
3:54
